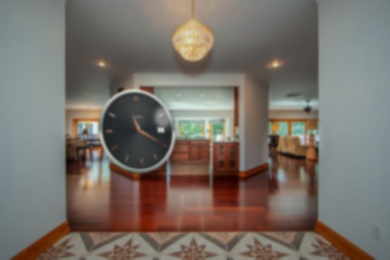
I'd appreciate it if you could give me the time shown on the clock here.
11:20
